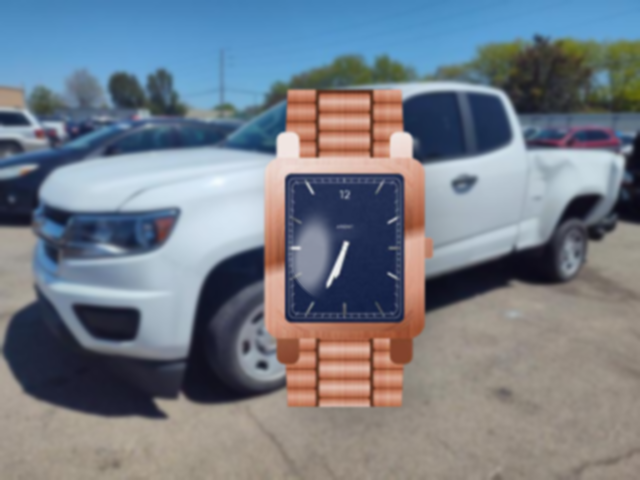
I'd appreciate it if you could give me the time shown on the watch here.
6:34
